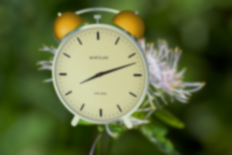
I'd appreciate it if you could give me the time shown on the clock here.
8:12
